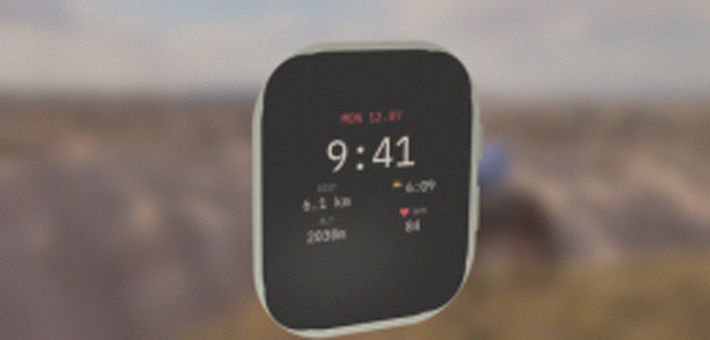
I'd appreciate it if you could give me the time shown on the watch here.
9:41
